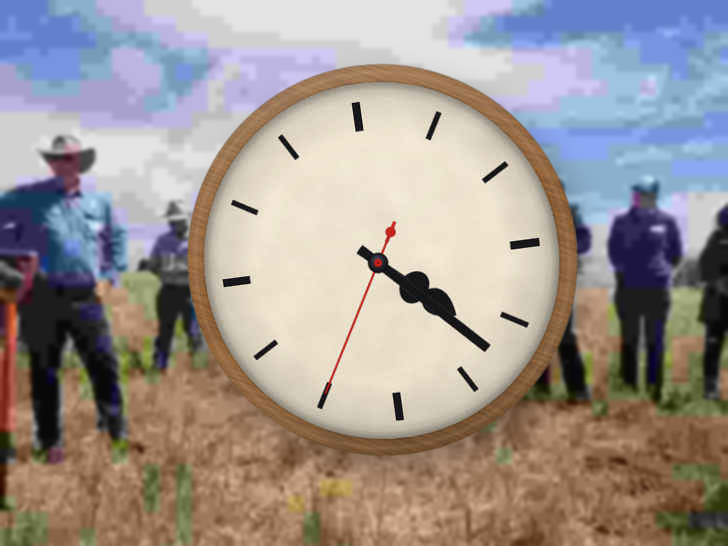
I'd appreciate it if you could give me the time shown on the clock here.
4:22:35
